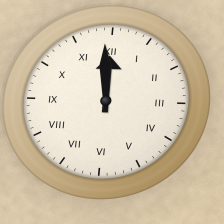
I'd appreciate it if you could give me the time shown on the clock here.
11:59
